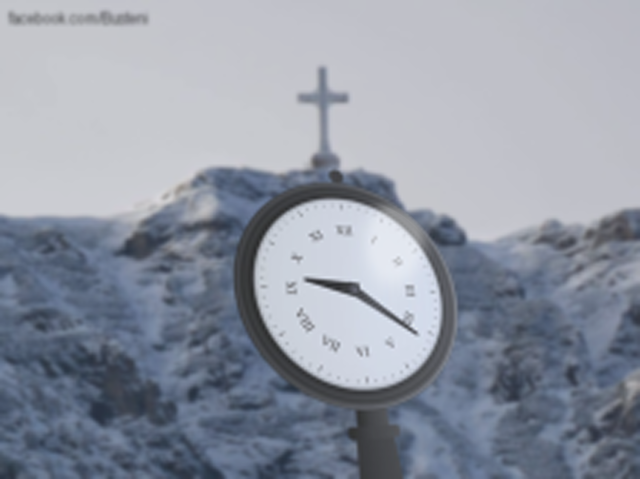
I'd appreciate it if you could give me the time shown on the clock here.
9:21
